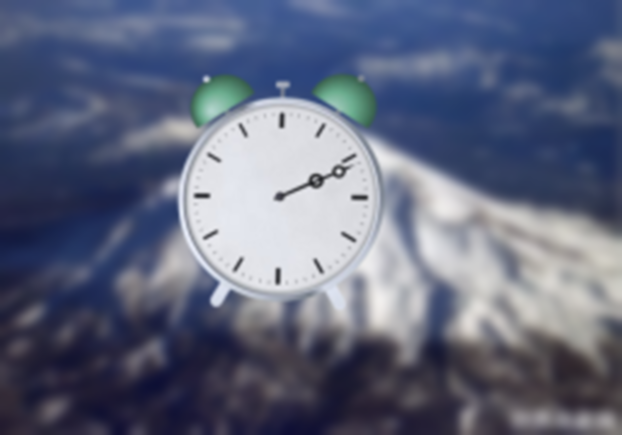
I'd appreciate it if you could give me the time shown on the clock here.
2:11
